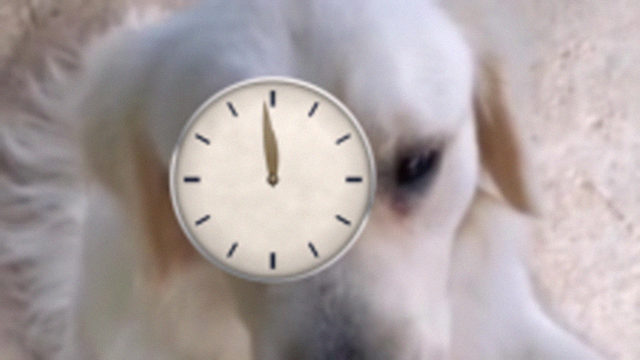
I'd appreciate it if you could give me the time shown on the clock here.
11:59
